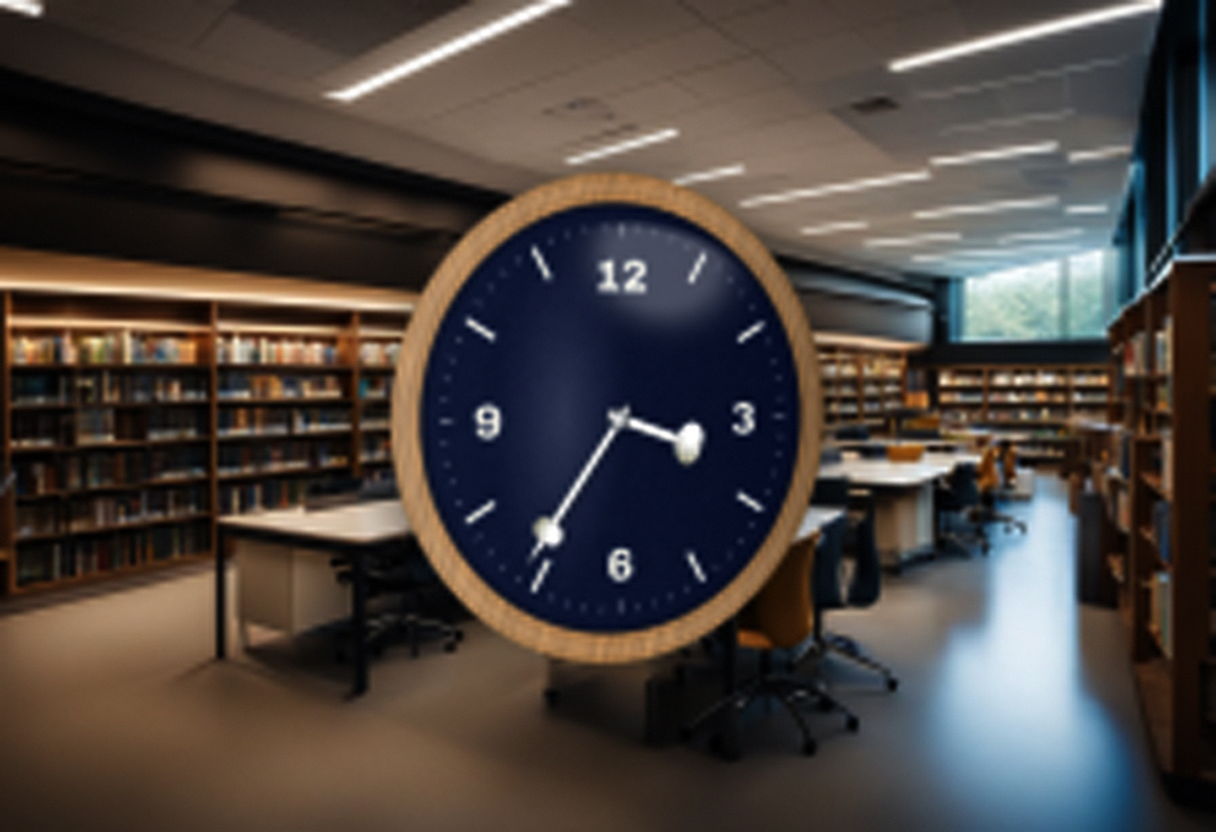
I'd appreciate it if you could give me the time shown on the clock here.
3:36
